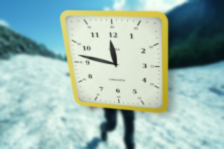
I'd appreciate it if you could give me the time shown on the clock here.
11:47
